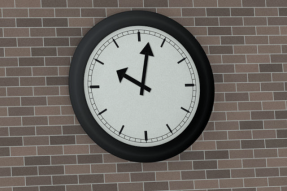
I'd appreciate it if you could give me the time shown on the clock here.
10:02
